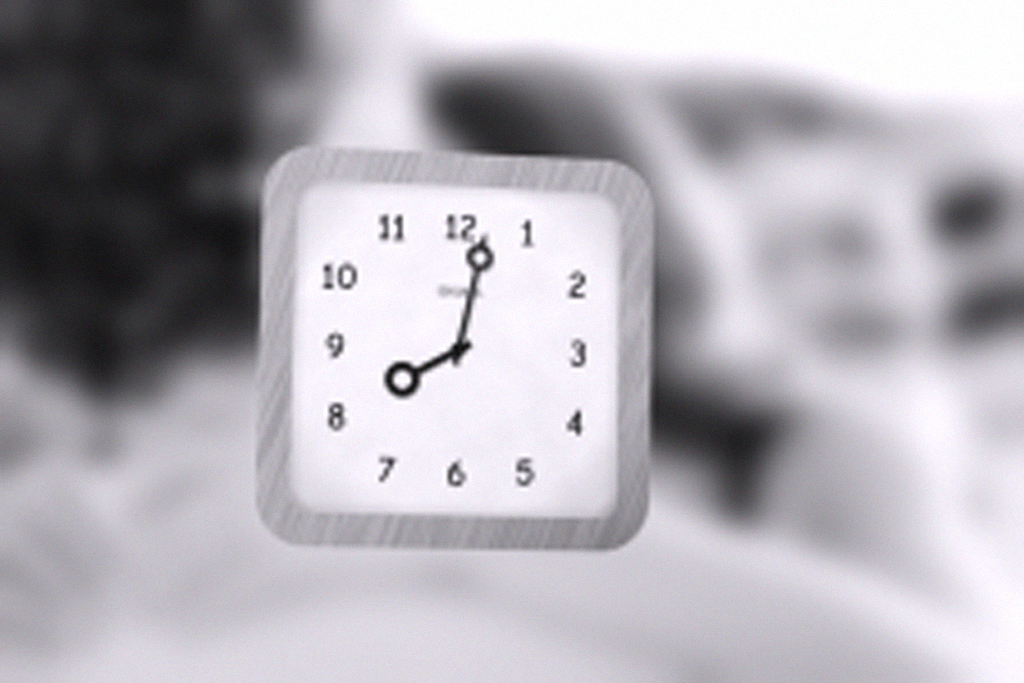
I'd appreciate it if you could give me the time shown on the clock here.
8:02
